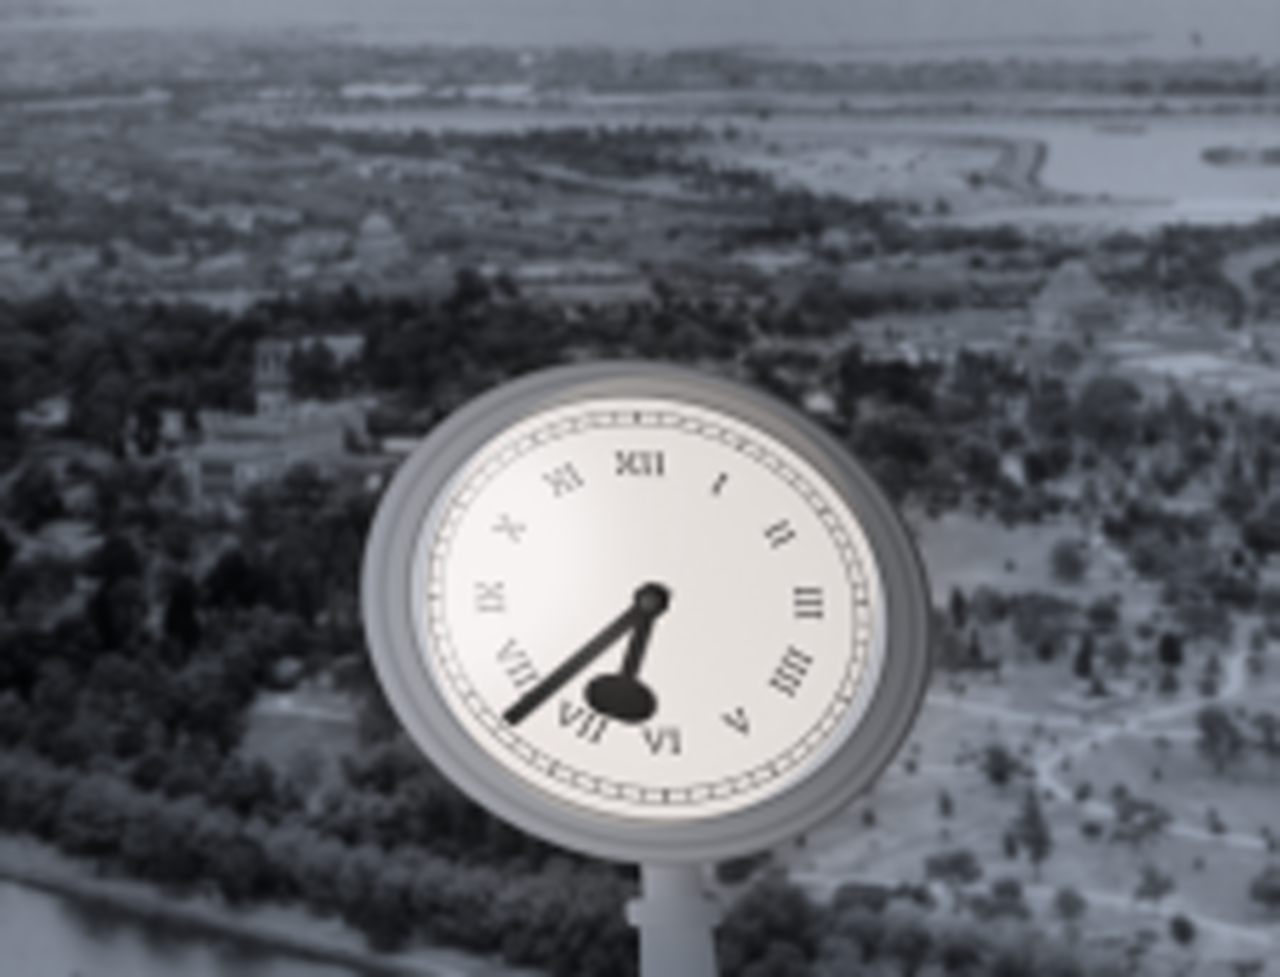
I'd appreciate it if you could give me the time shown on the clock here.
6:38
